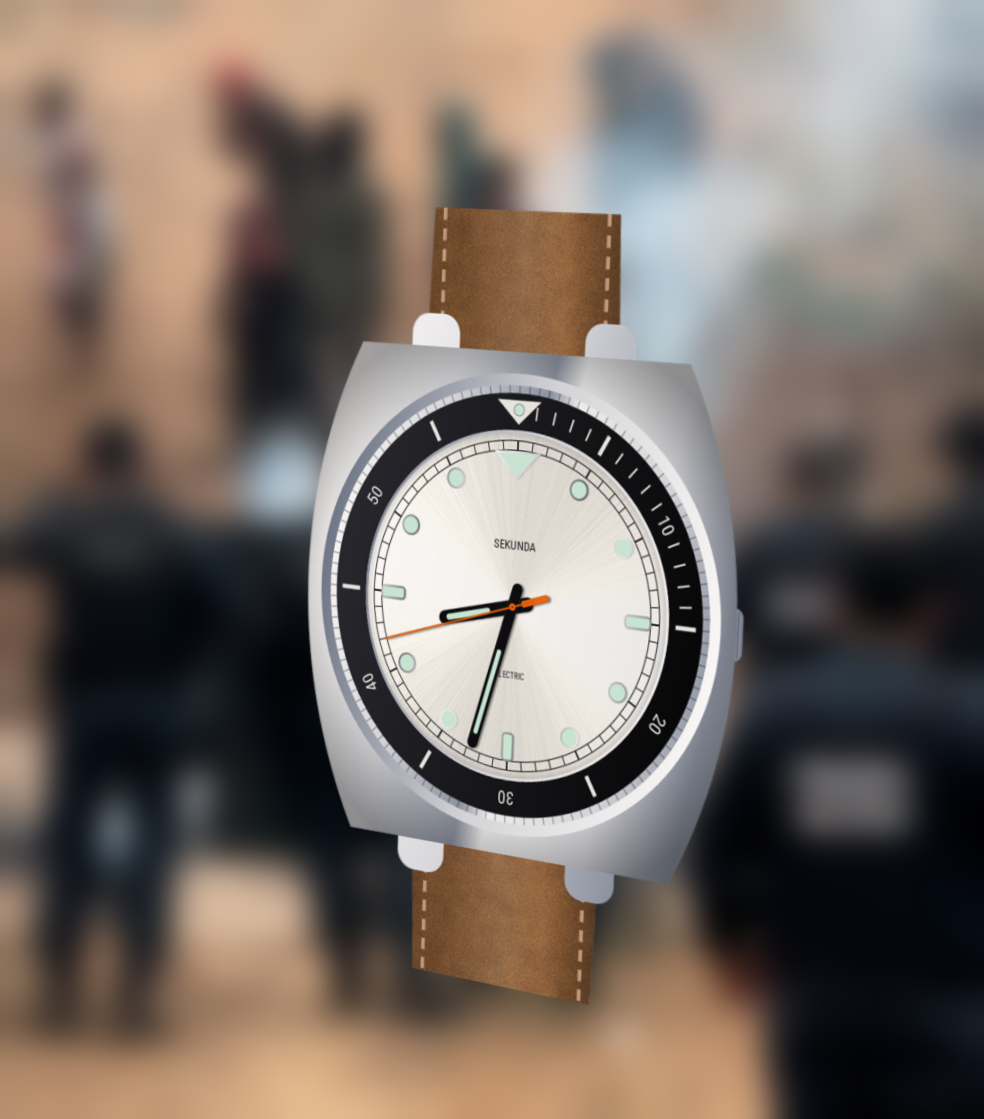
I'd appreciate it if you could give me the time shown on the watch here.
8:32:42
